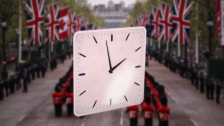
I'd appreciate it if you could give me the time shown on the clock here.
1:58
